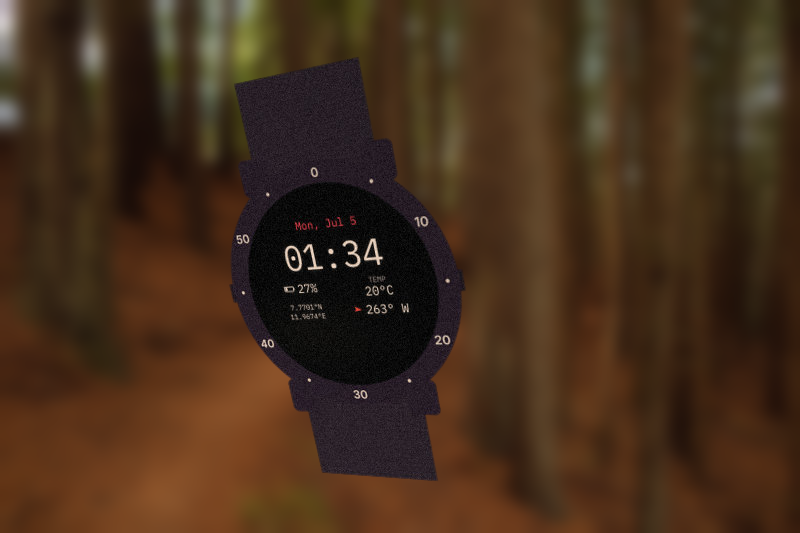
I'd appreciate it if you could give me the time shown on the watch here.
1:34
